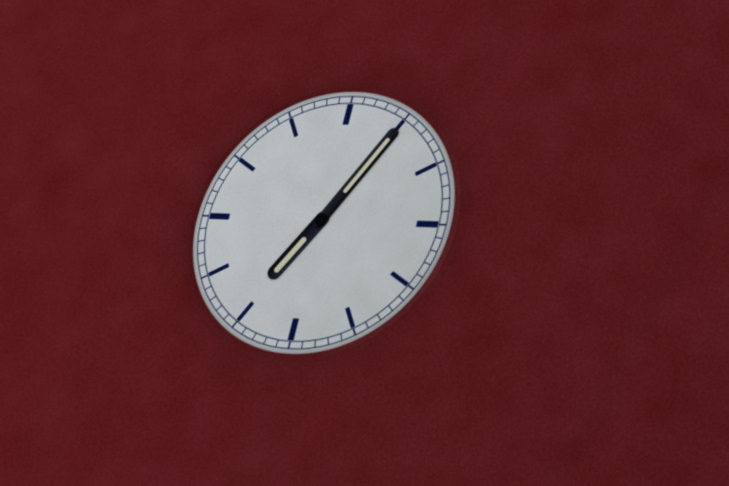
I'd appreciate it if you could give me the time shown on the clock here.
7:05
